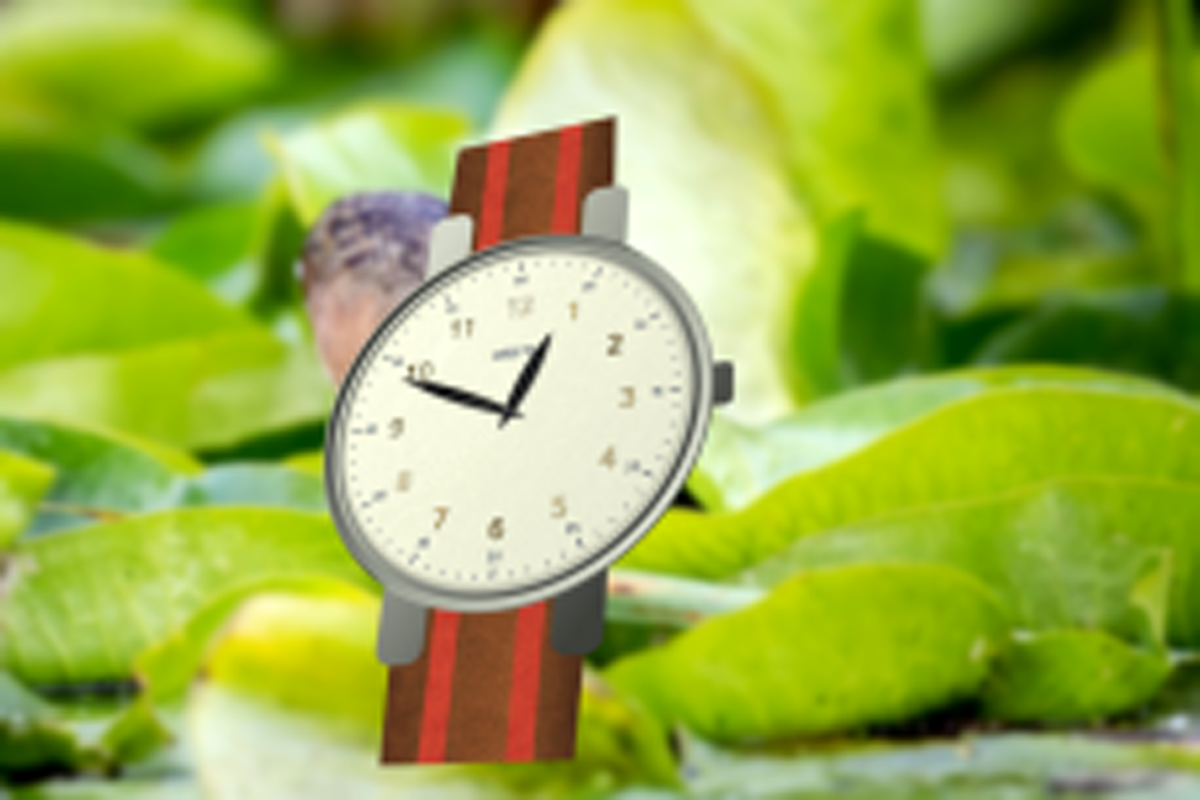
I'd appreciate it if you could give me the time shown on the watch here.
12:49
